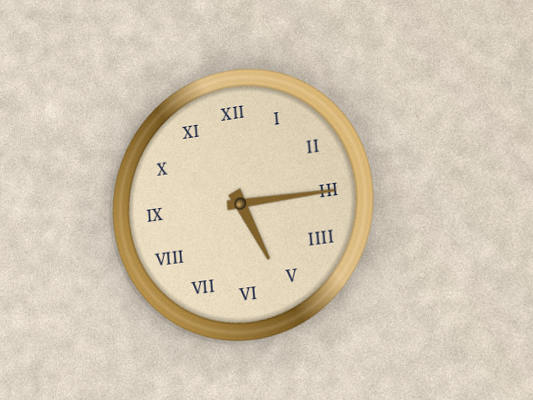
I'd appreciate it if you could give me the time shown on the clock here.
5:15
